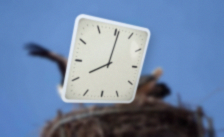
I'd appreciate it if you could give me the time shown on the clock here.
8:01
